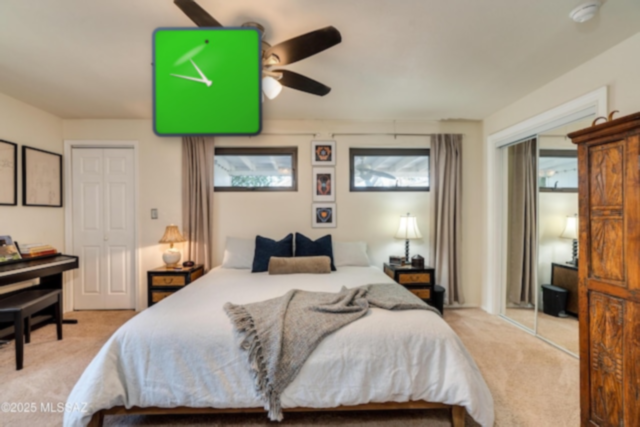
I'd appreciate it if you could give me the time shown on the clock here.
10:47
